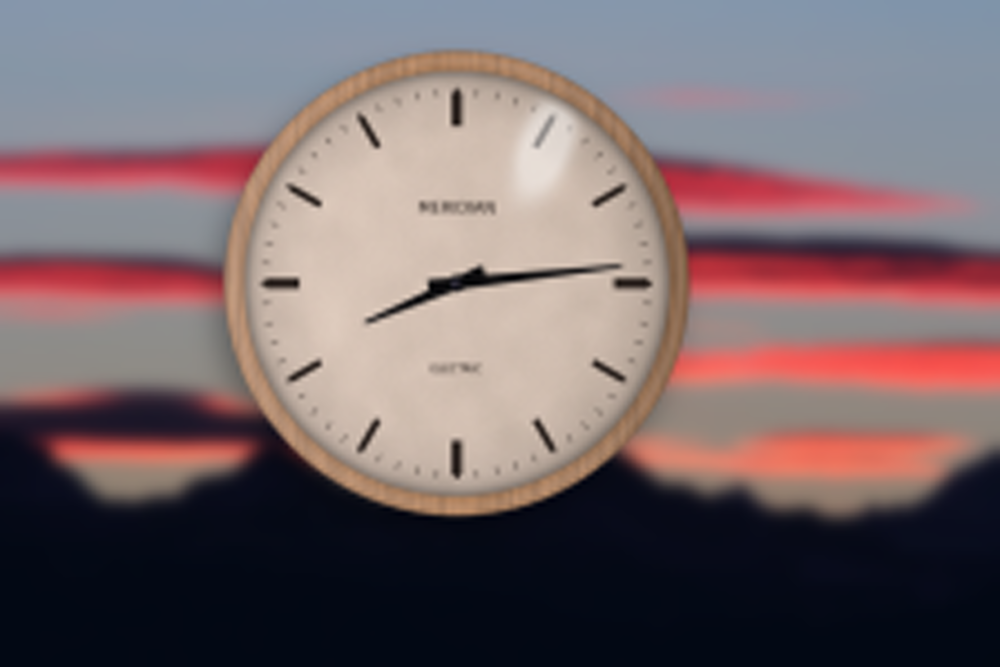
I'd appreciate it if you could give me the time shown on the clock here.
8:14
